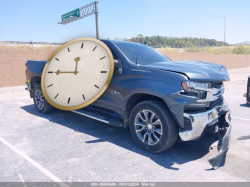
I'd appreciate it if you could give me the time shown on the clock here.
11:45
